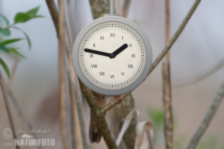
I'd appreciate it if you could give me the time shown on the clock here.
1:47
